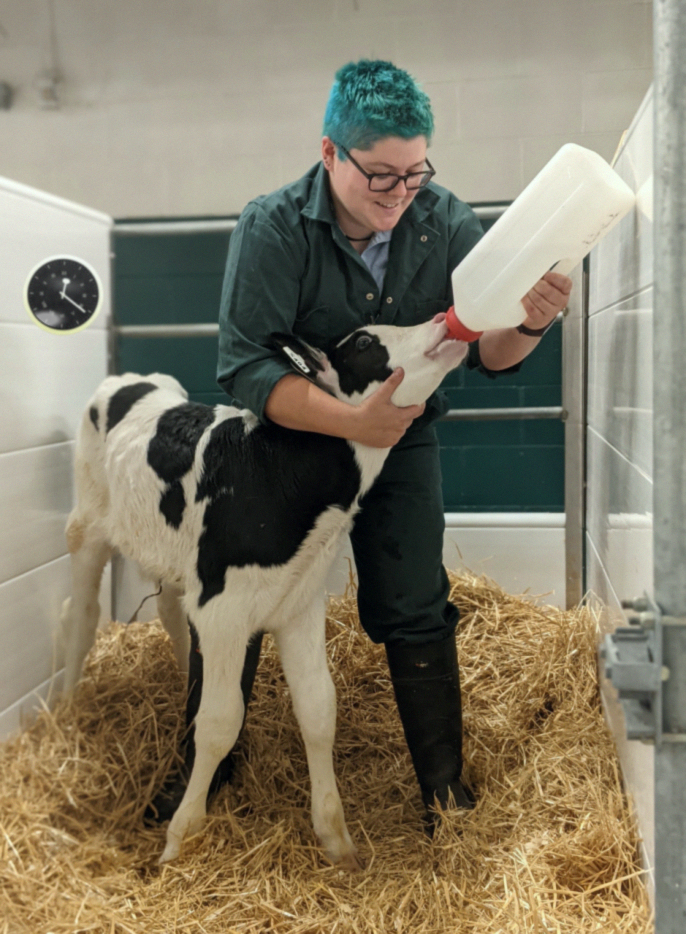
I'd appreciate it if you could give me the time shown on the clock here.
12:21
